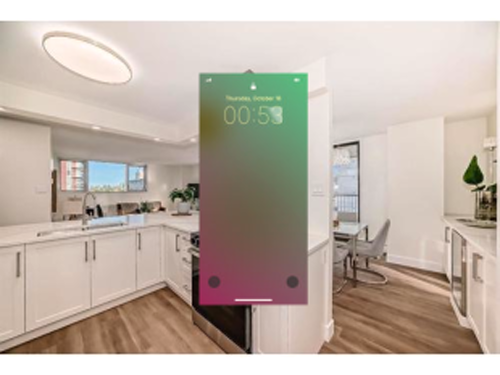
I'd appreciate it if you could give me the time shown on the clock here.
0:53
